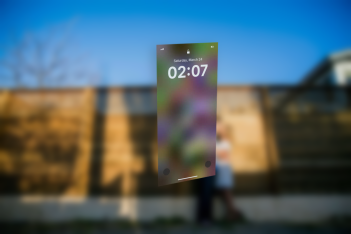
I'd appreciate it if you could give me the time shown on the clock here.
2:07
